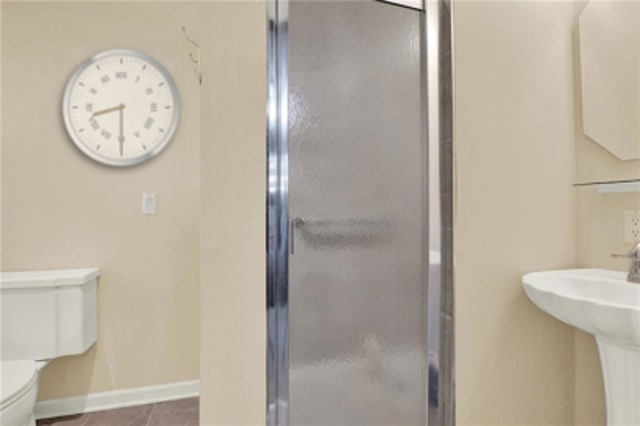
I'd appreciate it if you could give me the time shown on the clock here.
8:30
